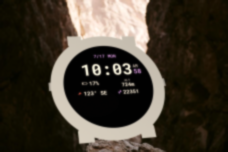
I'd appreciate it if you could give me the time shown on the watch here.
10:03
